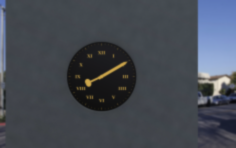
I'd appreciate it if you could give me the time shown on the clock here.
8:10
